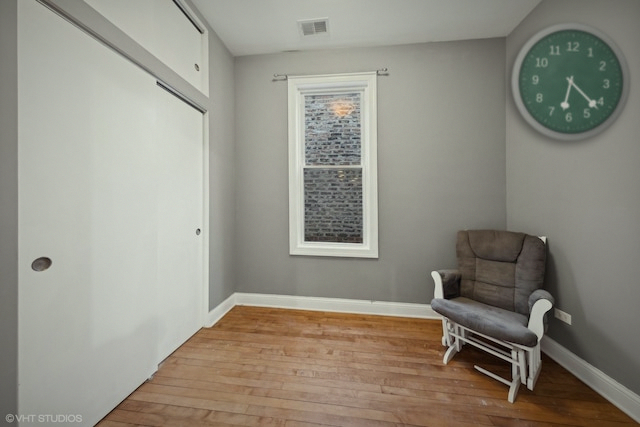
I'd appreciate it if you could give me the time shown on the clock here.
6:22
